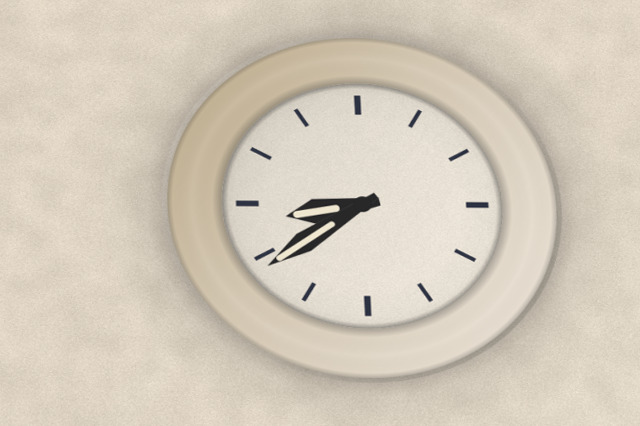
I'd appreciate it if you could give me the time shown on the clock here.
8:39
